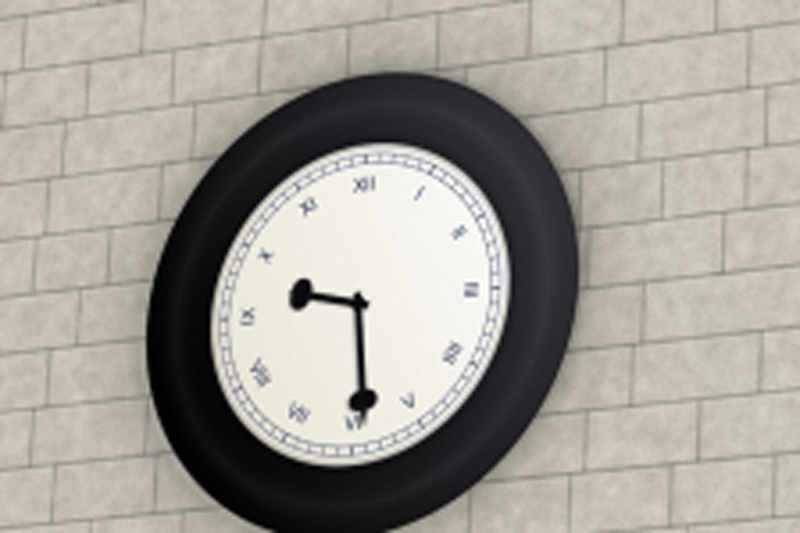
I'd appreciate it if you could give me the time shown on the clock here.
9:29
